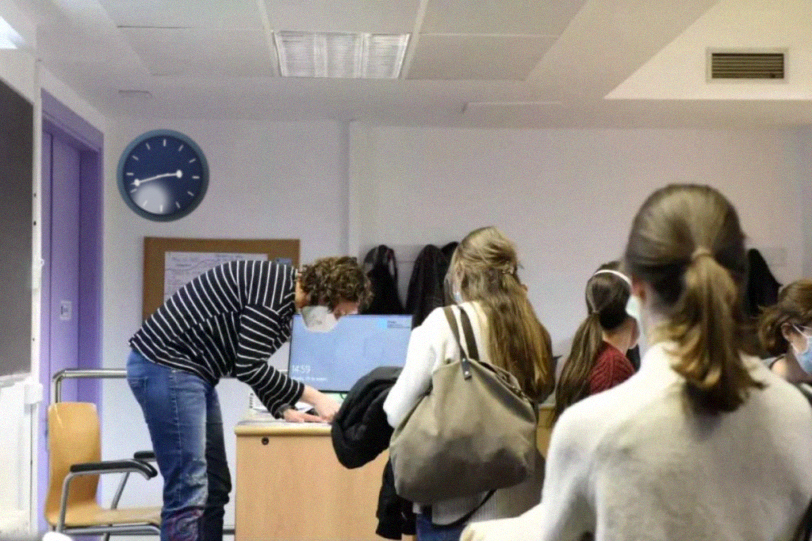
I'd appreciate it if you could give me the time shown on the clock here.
2:42
